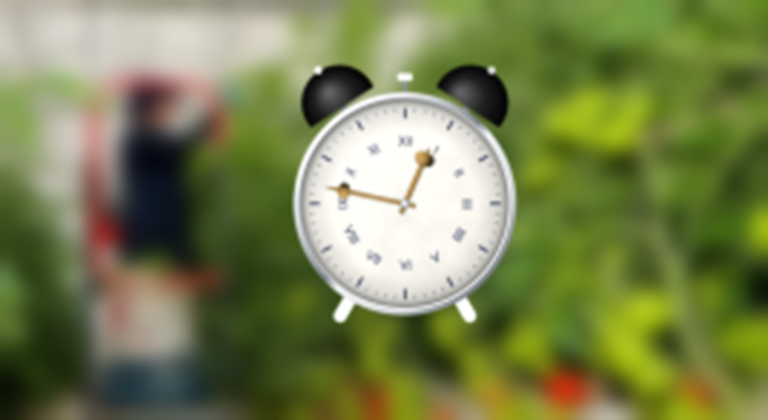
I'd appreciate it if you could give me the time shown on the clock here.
12:47
